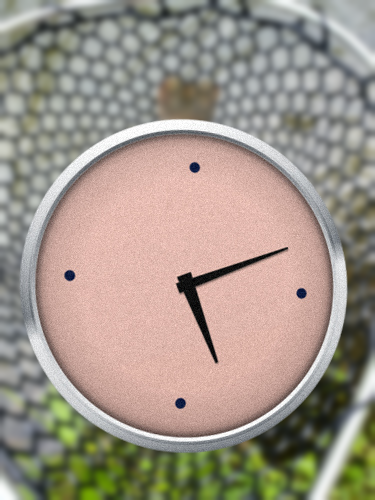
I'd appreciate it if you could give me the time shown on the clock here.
5:11
